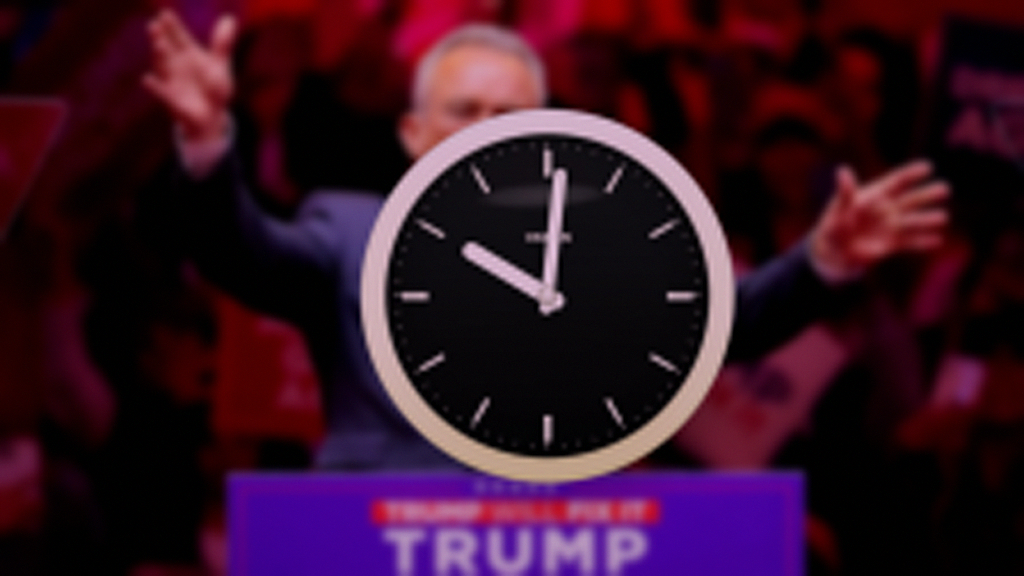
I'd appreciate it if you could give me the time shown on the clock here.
10:01
